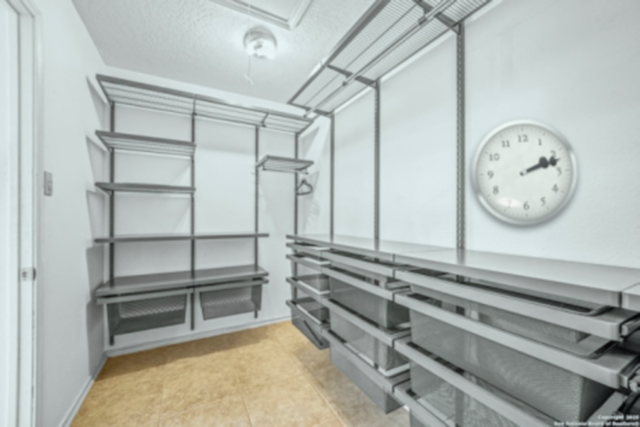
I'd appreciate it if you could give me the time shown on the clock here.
2:12
